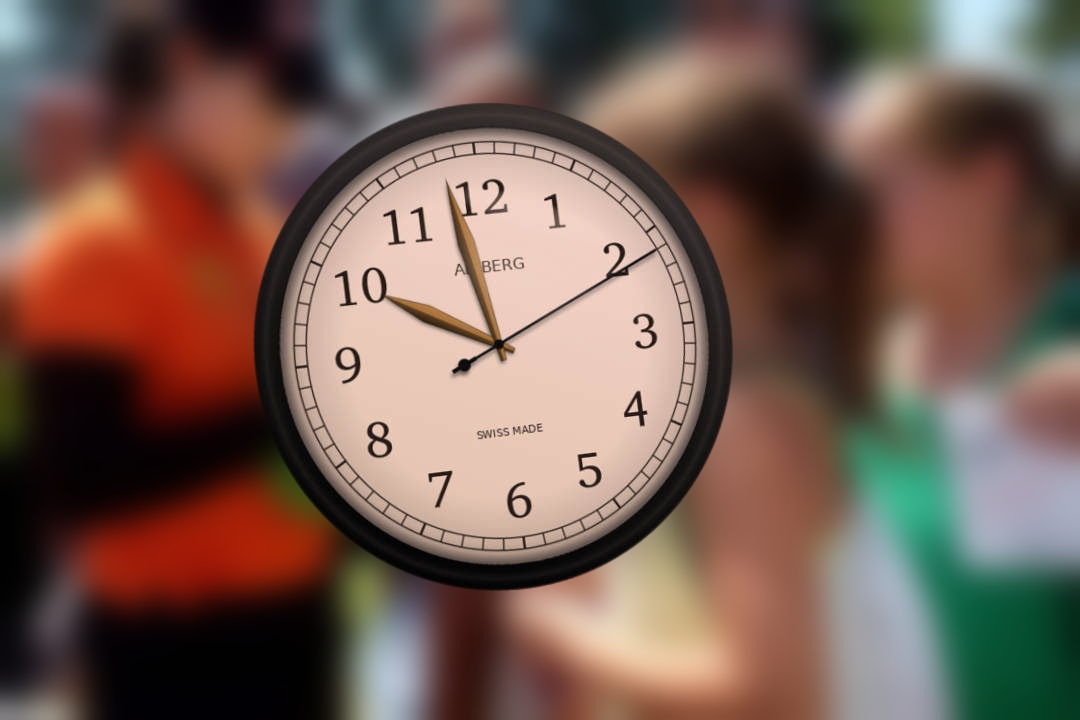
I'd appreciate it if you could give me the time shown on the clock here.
9:58:11
